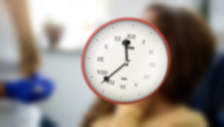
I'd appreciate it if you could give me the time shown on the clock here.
11:37
